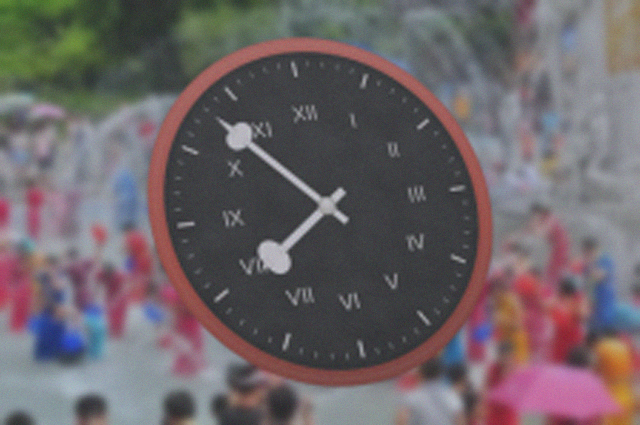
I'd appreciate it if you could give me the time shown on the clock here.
7:53
